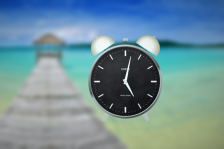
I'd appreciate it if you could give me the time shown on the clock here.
5:02
